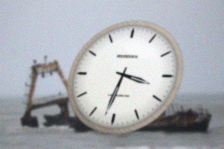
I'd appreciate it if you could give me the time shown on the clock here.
3:32
